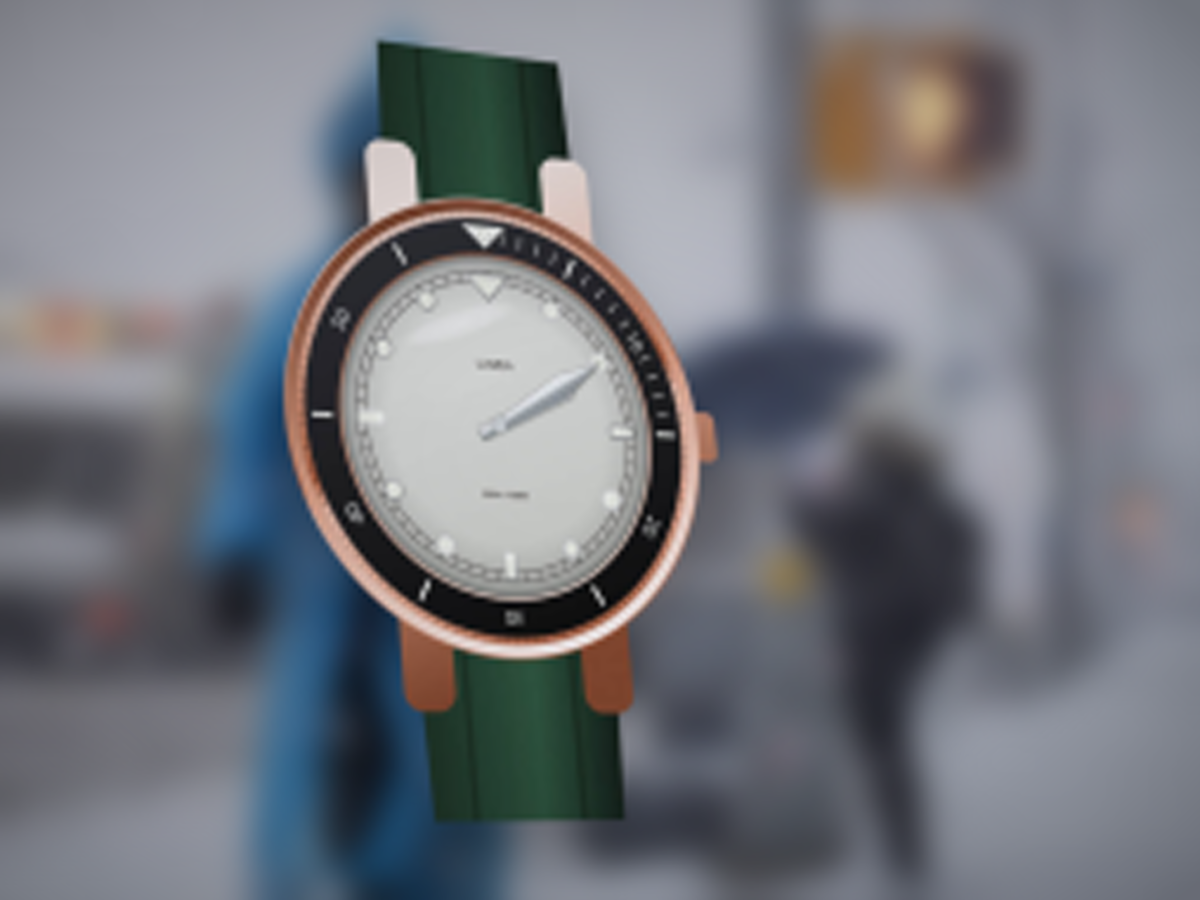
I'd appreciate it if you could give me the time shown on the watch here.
2:10
